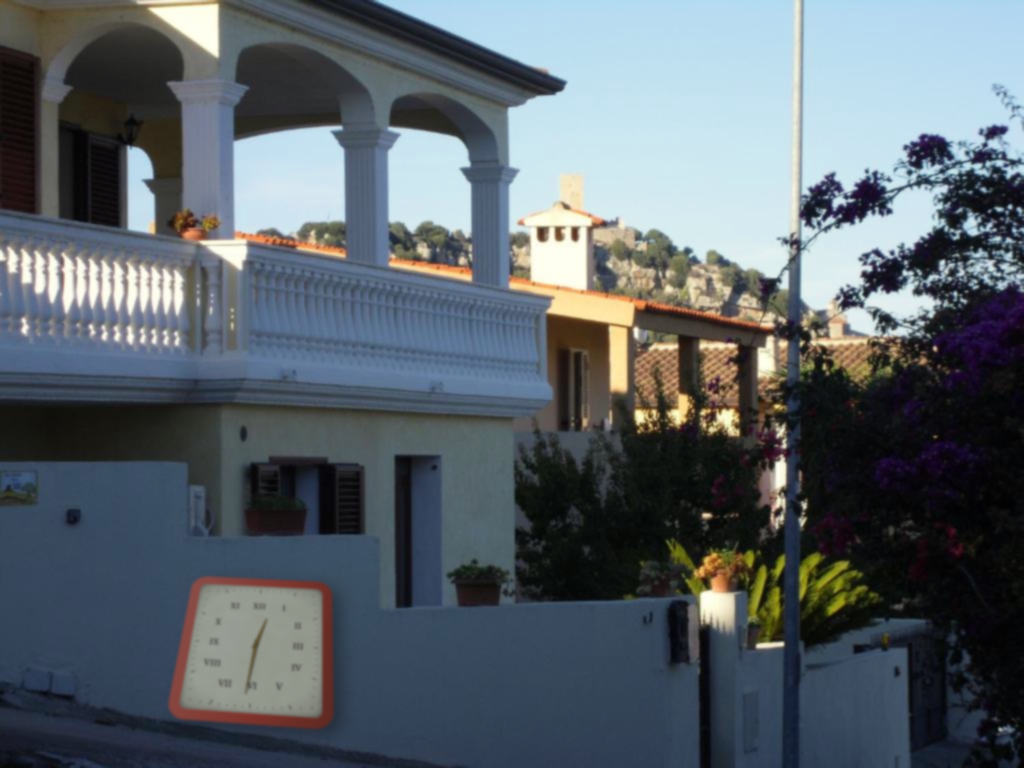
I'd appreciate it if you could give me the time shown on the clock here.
12:31
